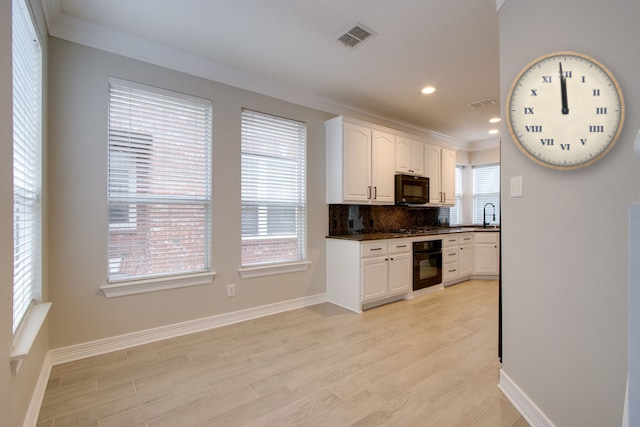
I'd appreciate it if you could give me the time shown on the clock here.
11:59
